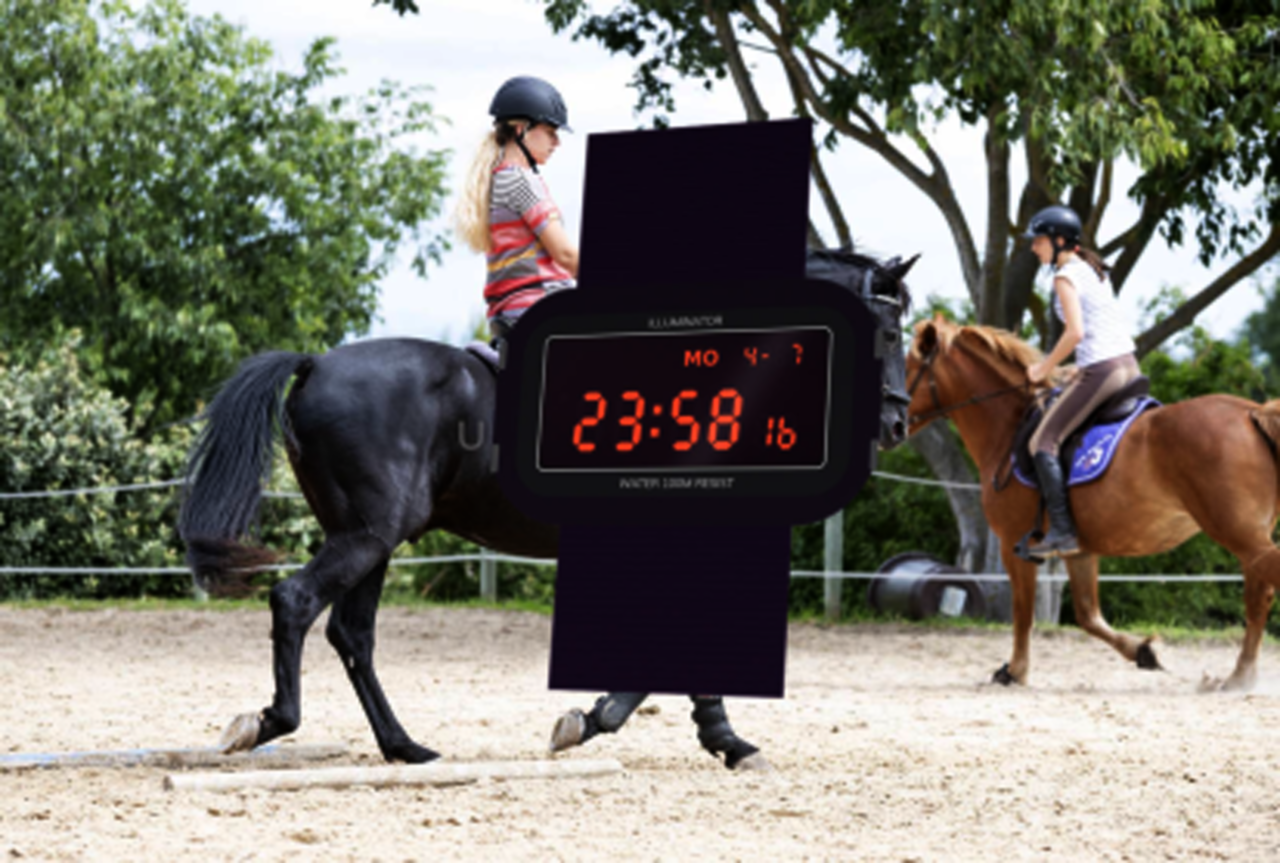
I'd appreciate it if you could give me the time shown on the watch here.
23:58:16
